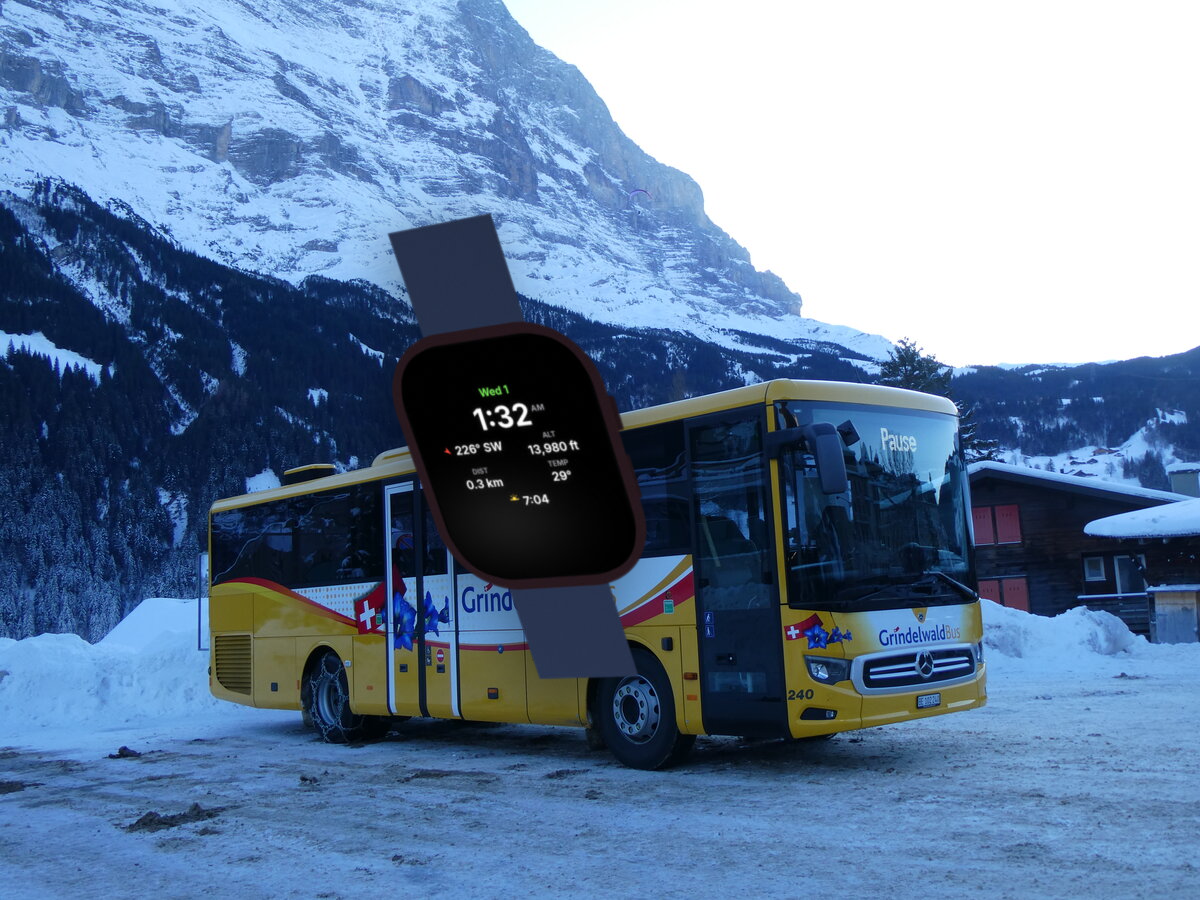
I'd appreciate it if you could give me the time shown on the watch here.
1:32
